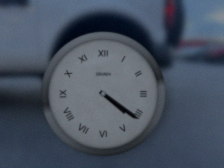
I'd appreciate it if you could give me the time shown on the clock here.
4:21
